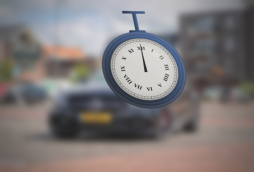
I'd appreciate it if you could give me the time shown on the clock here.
12:00
